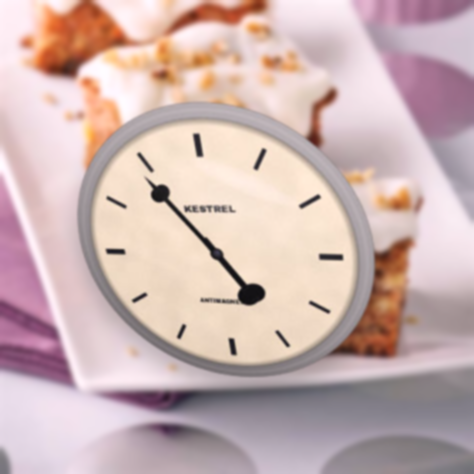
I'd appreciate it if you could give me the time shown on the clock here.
4:54
